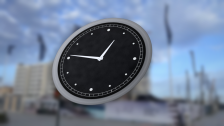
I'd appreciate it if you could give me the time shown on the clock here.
12:46
